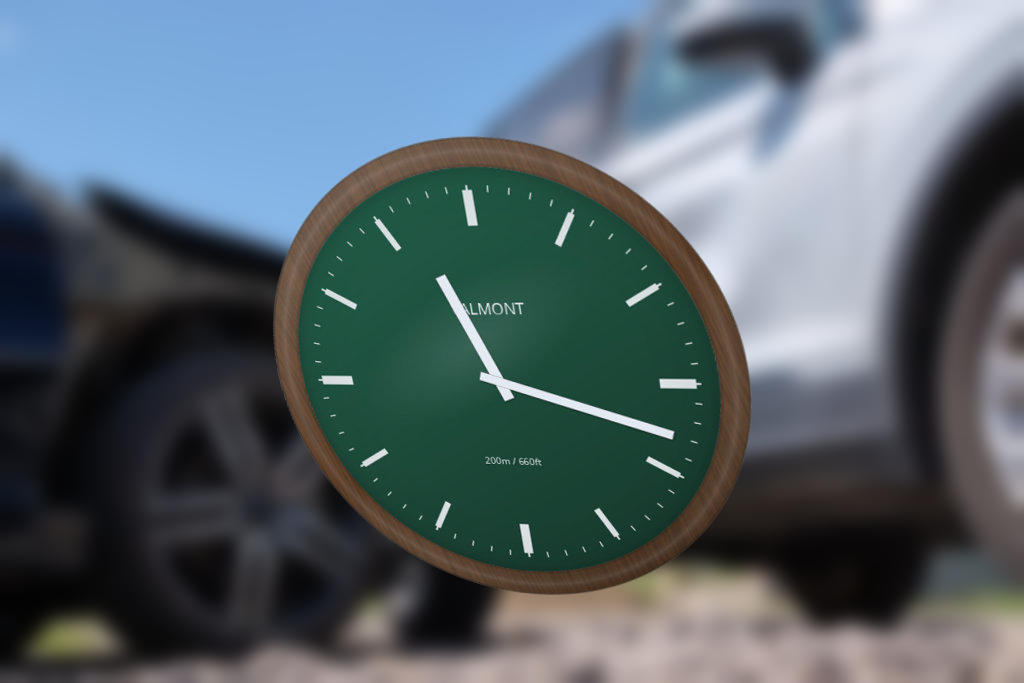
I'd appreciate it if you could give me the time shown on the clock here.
11:18
